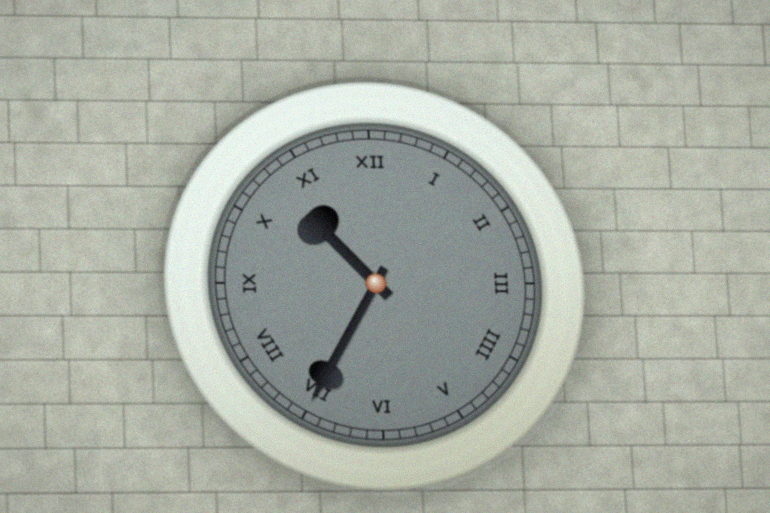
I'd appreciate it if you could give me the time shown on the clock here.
10:35
